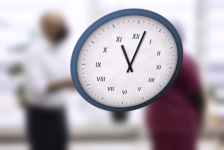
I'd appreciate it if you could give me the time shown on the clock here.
11:02
